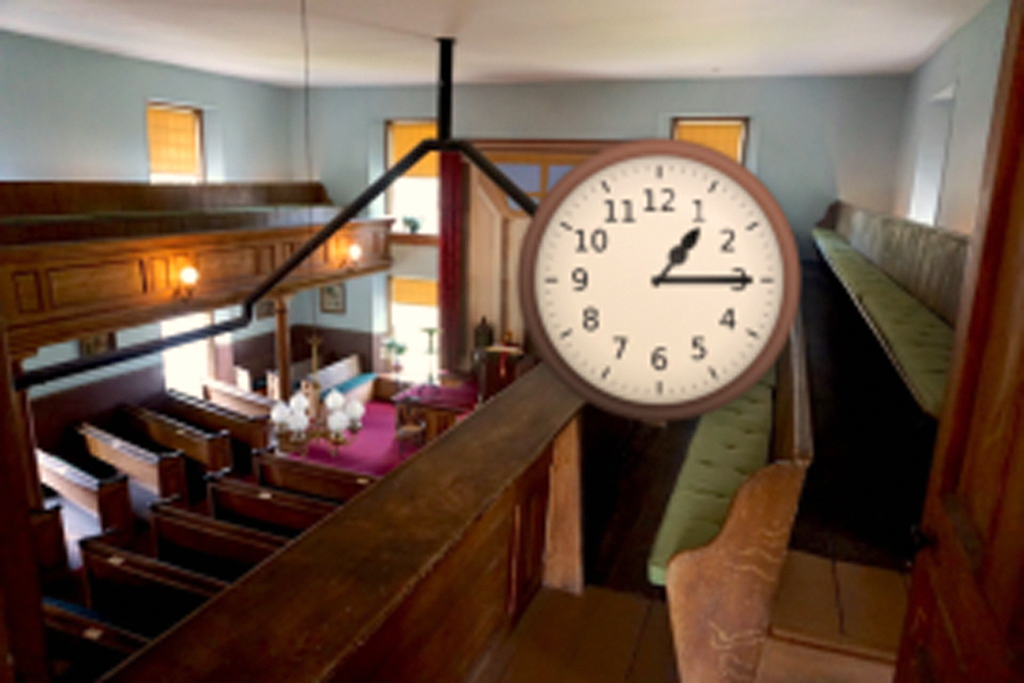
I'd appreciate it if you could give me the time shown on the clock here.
1:15
